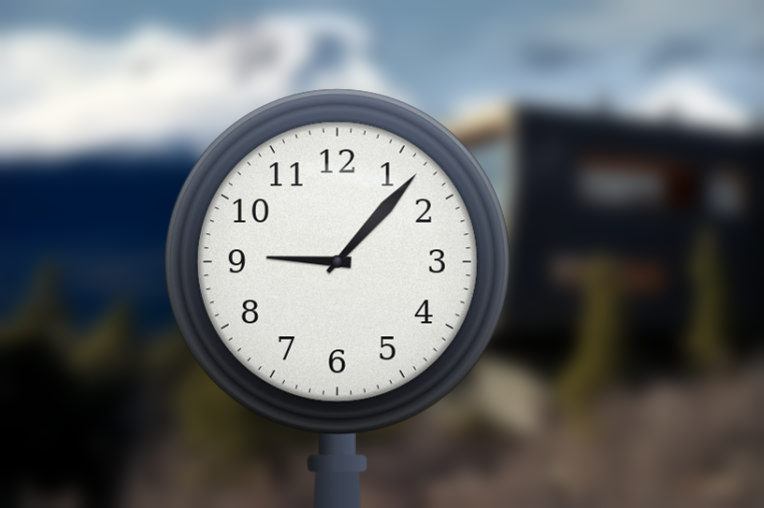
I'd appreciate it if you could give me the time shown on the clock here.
9:07
